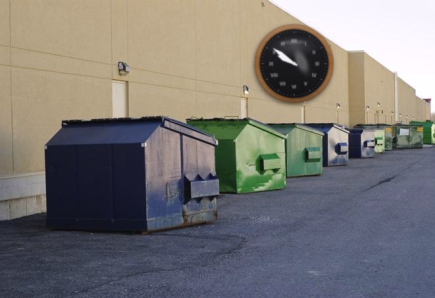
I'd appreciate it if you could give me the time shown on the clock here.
9:51
